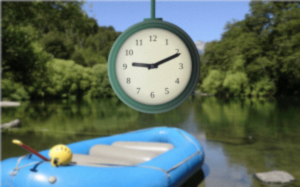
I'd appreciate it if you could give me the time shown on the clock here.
9:11
